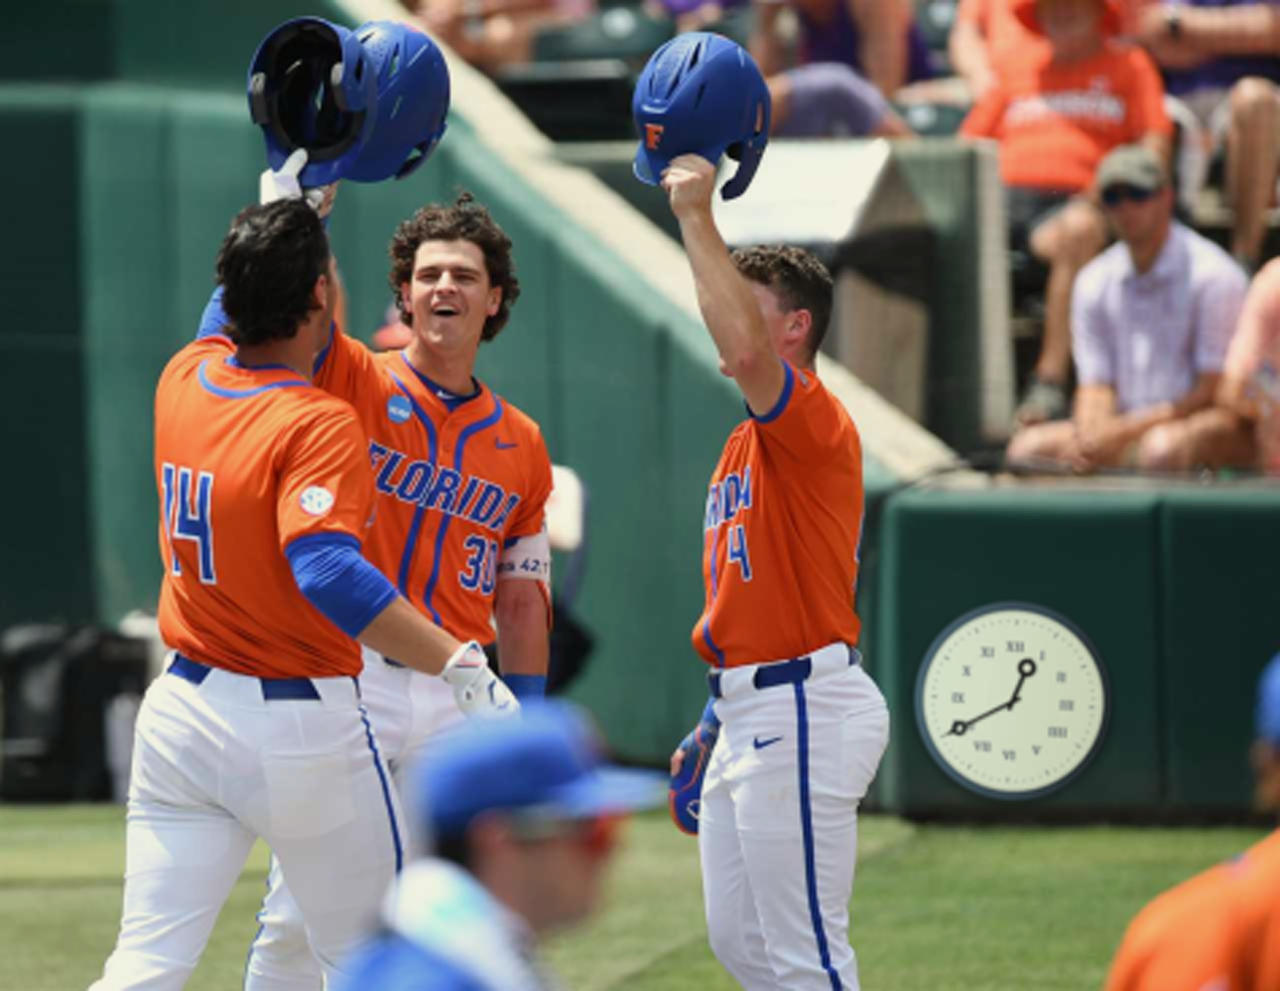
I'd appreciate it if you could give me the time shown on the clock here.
12:40
